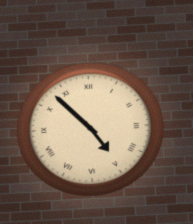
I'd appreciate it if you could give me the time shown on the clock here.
4:53
